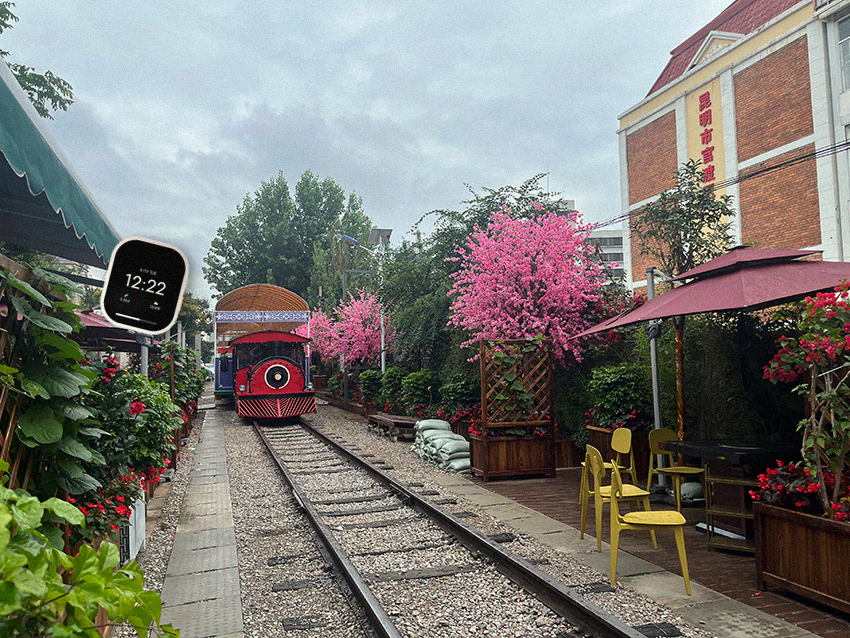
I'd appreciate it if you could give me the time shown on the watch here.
12:22
